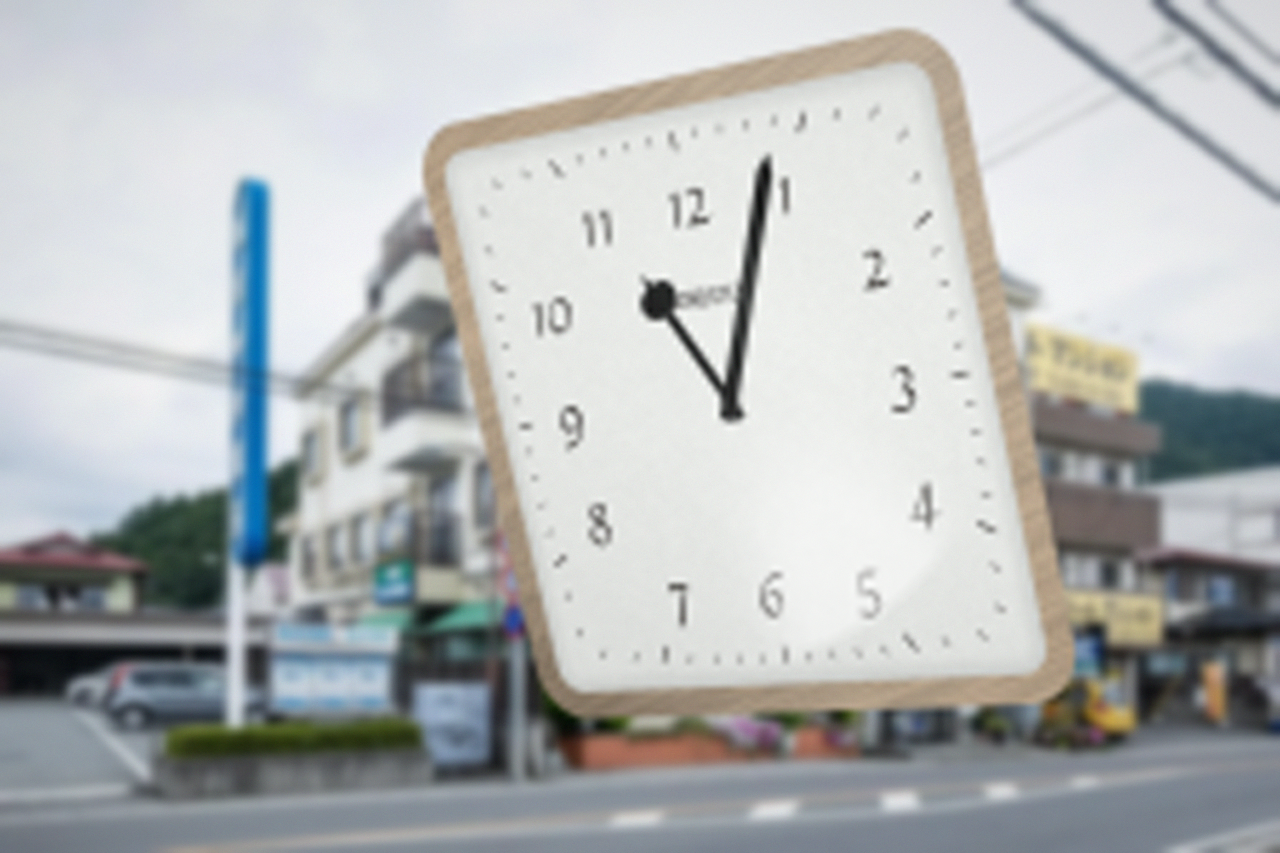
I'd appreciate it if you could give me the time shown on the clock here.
11:04
